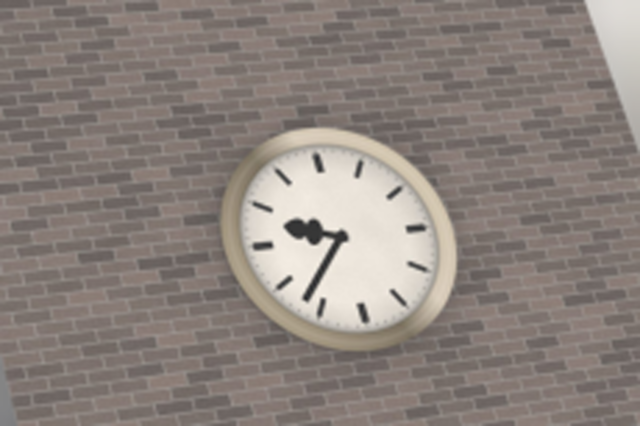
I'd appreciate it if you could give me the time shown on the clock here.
9:37
